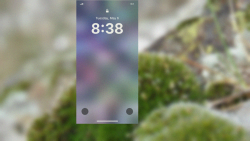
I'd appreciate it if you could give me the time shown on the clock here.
8:38
